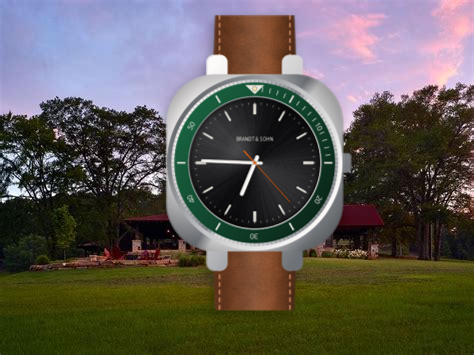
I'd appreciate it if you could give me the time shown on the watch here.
6:45:23
